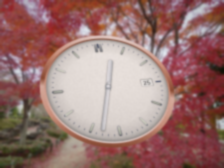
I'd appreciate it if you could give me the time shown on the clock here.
12:33
